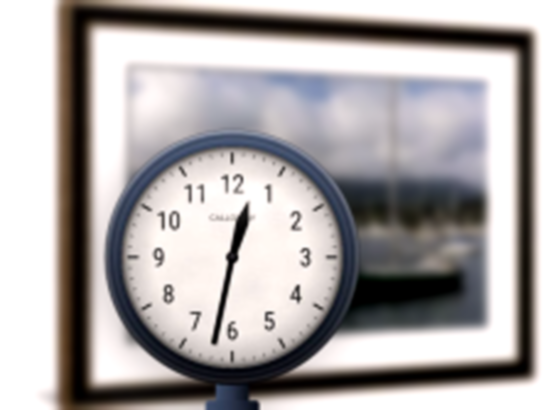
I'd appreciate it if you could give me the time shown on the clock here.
12:32
